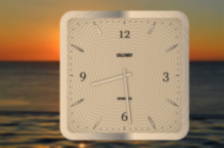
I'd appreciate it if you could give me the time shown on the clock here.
8:29
